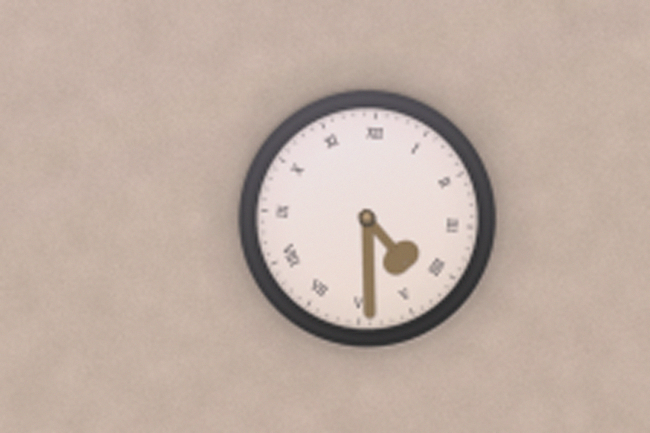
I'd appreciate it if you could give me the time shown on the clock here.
4:29
